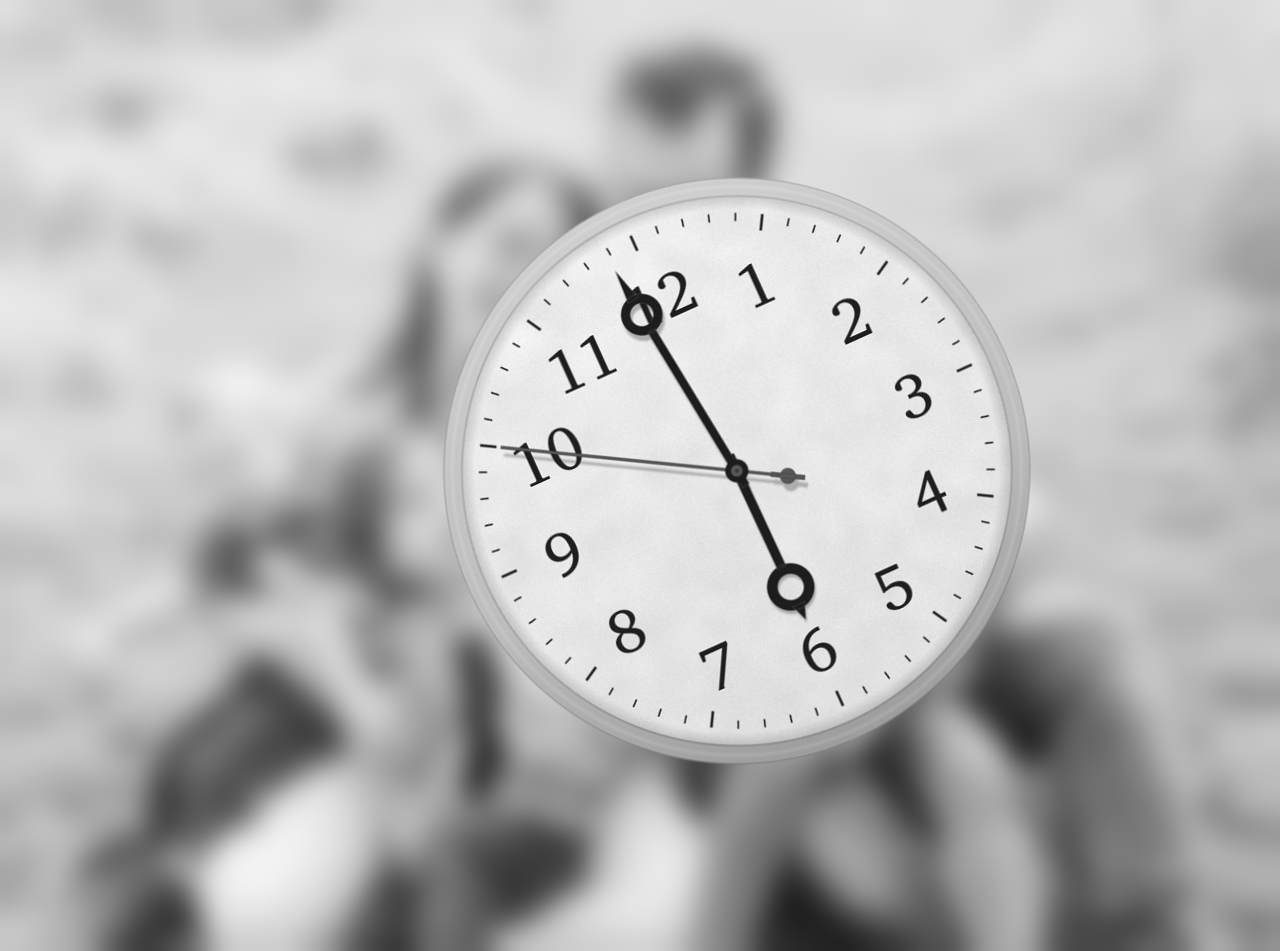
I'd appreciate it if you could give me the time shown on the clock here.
5:58:50
